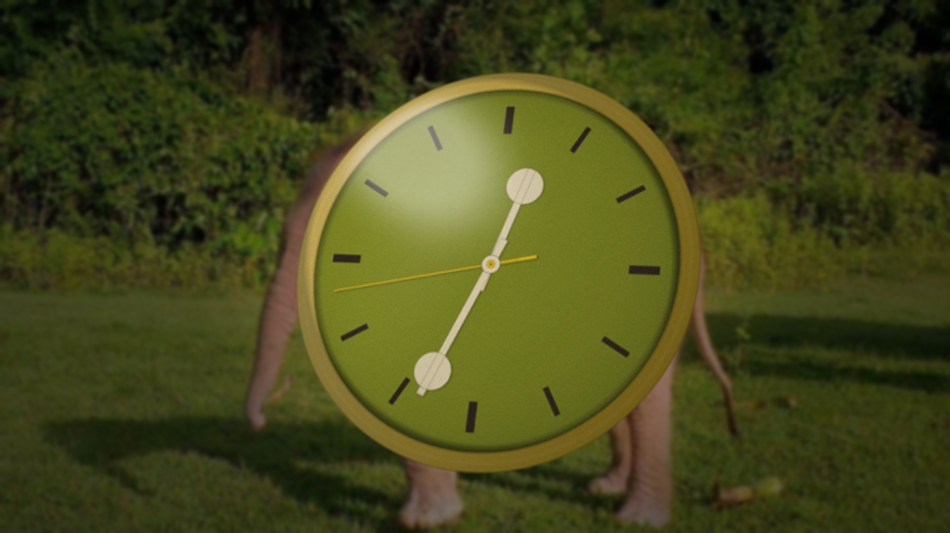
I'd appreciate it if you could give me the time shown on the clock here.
12:33:43
